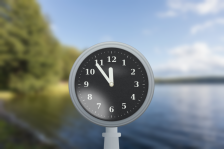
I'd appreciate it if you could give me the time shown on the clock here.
11:54
